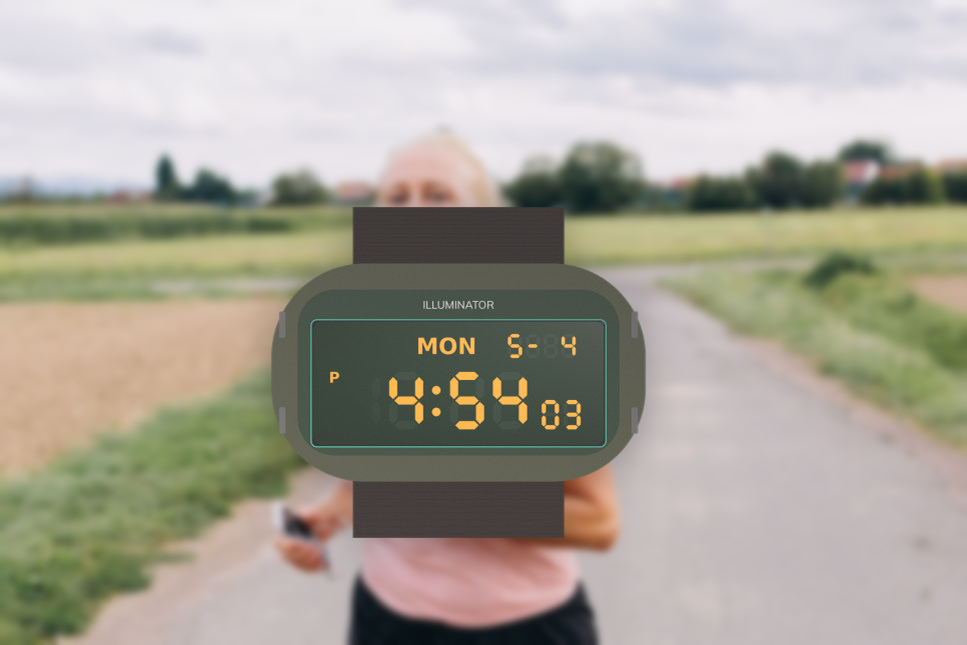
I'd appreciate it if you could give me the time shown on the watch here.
4:54:03
